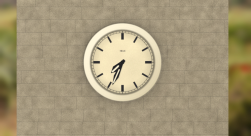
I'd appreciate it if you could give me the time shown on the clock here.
7:34
